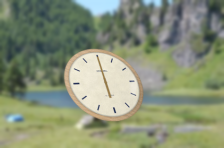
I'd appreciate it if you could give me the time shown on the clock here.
6:00
